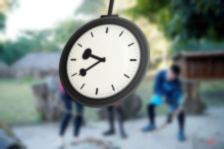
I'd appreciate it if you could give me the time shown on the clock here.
9:39
